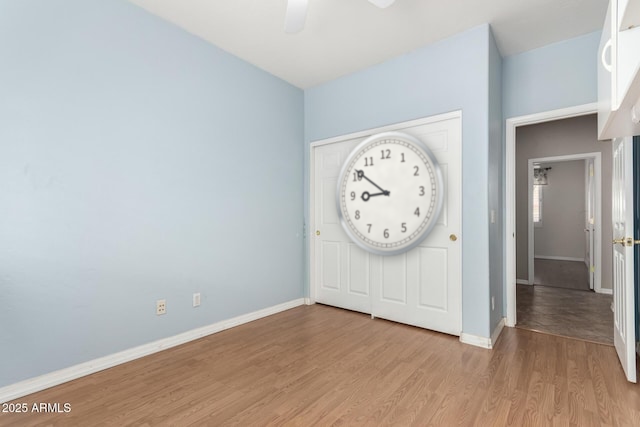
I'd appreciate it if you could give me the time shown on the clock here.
8:51
